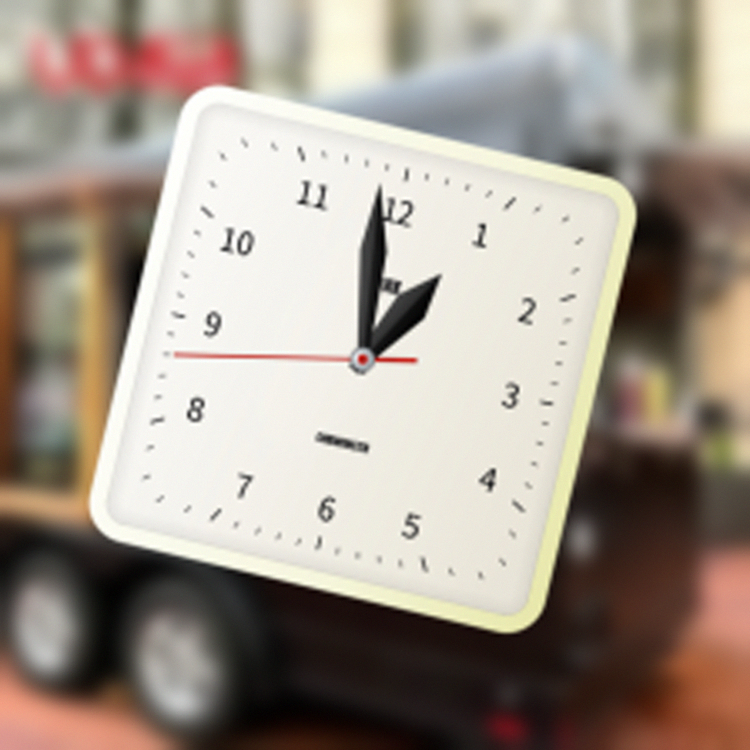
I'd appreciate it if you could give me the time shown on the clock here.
12:58:43
